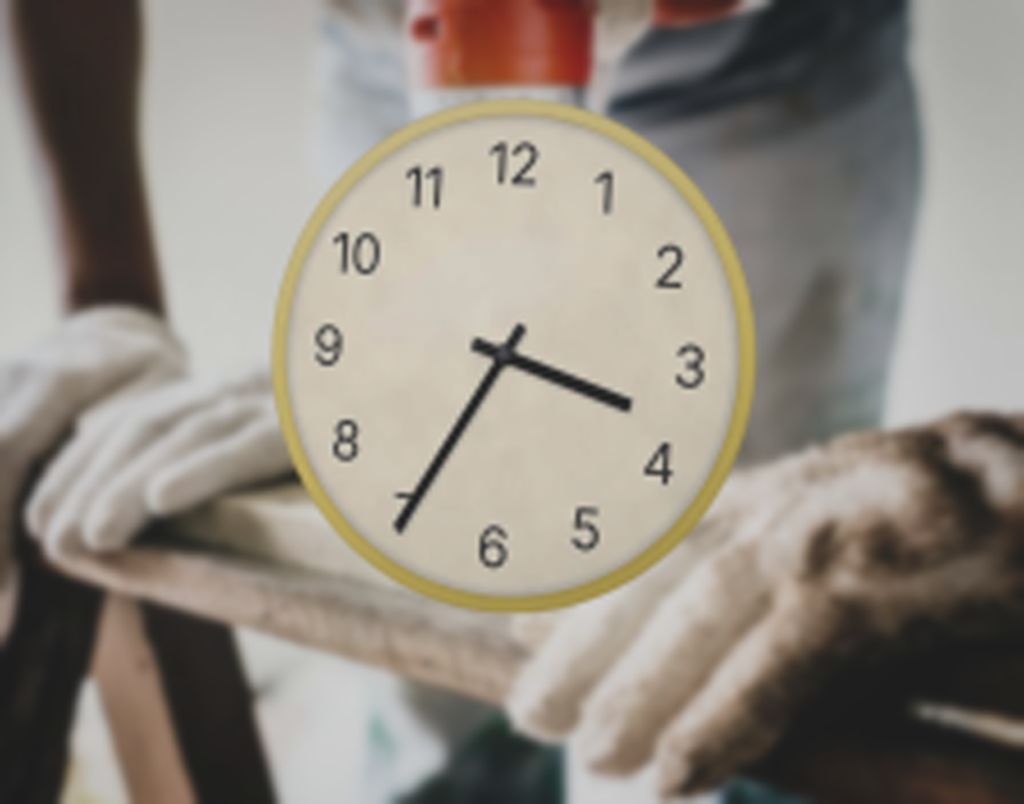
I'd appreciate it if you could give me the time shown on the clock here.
3:35
